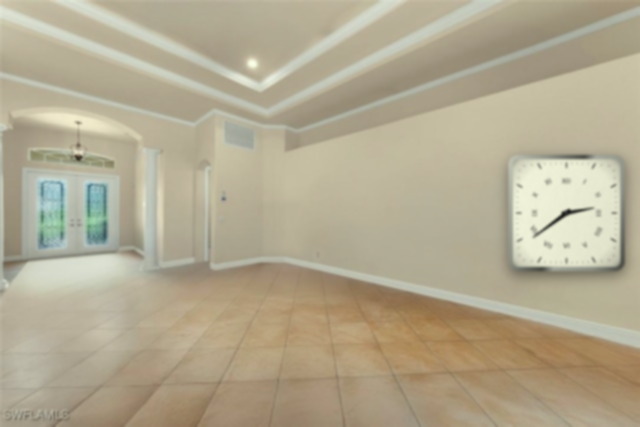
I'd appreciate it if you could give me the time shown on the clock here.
2:39
